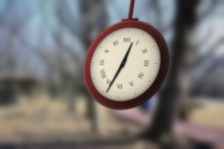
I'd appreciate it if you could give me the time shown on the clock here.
12:34
